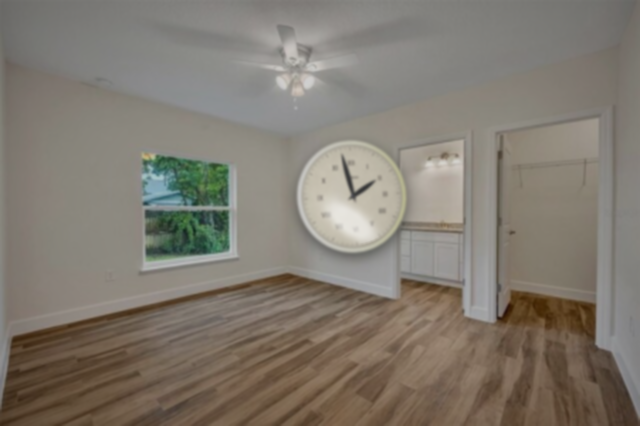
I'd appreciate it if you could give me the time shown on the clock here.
1:58
